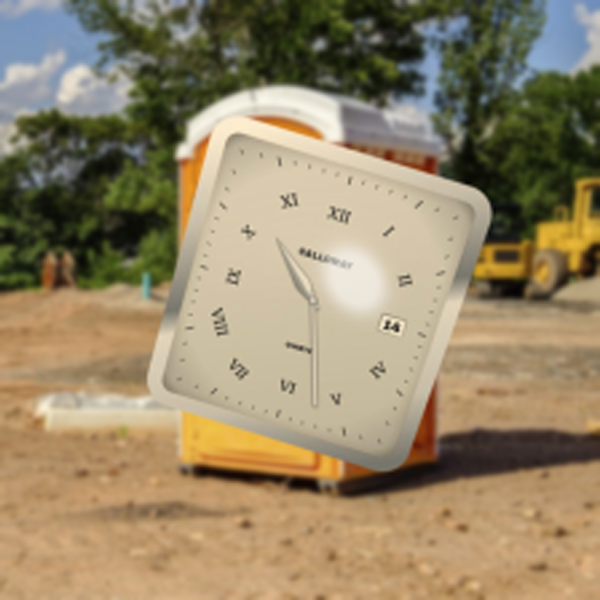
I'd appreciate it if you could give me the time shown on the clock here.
10:27
